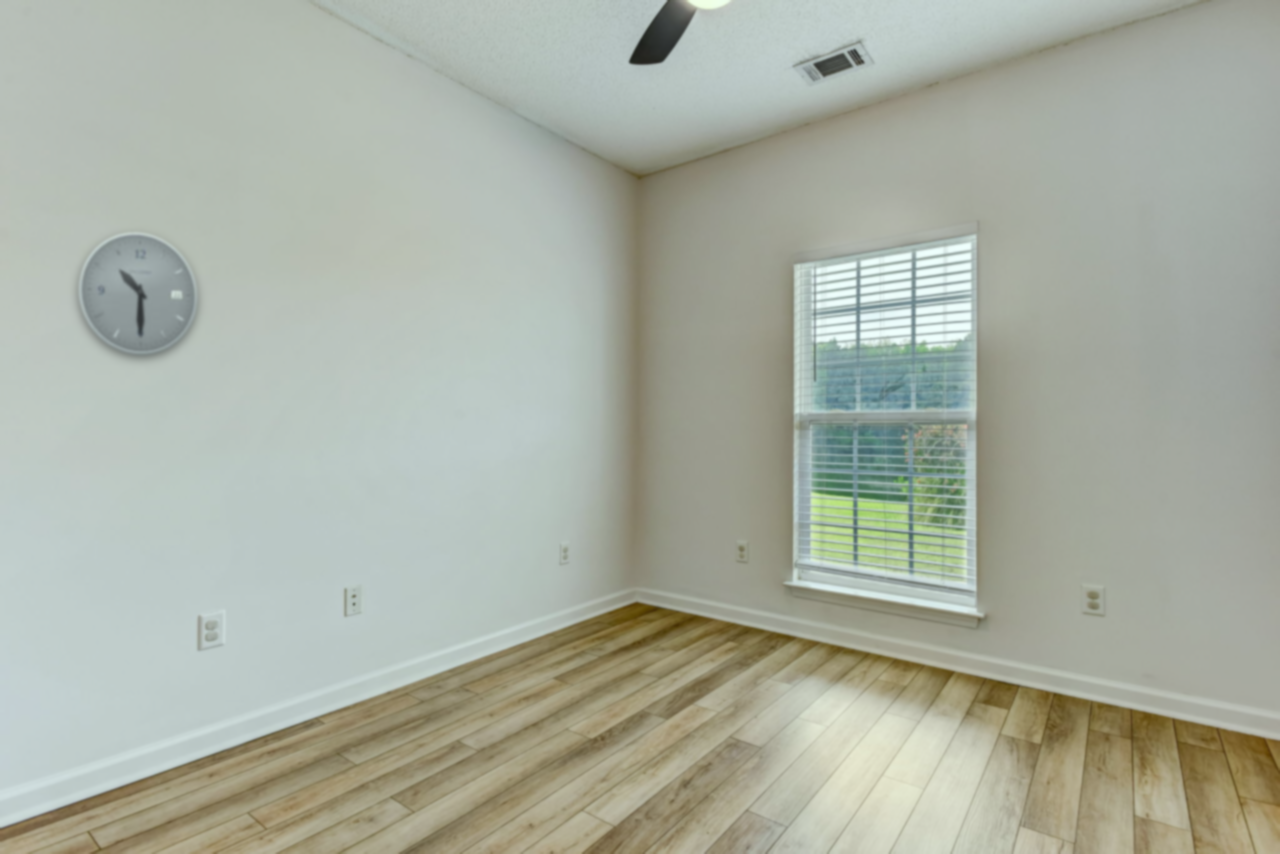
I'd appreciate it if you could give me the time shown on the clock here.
10:30
